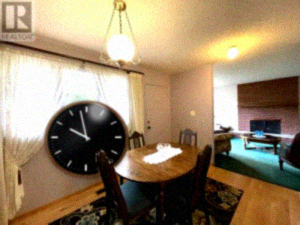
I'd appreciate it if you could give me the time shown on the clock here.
9:58
